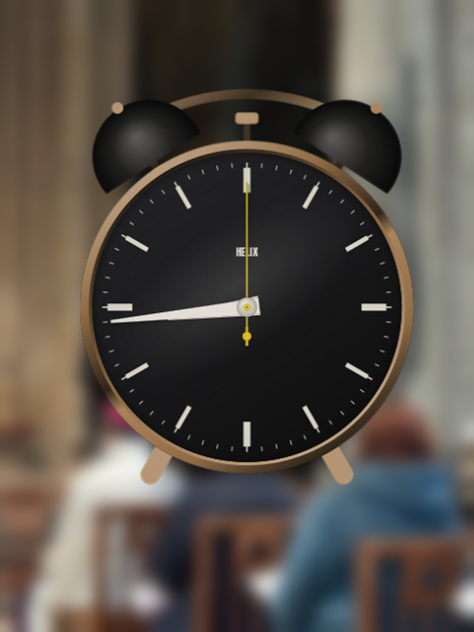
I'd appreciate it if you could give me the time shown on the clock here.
8:44:00
